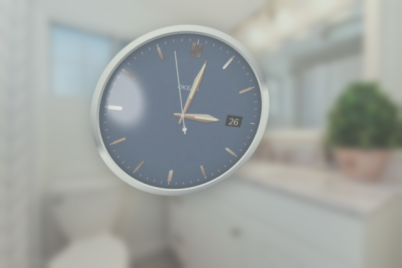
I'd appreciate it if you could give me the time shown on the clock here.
3:01:57
